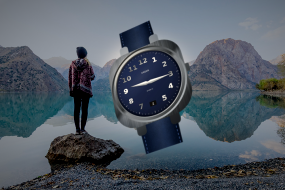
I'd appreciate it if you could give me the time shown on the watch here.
9:15
